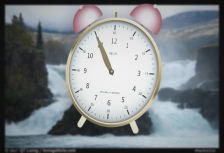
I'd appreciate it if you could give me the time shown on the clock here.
10:55
